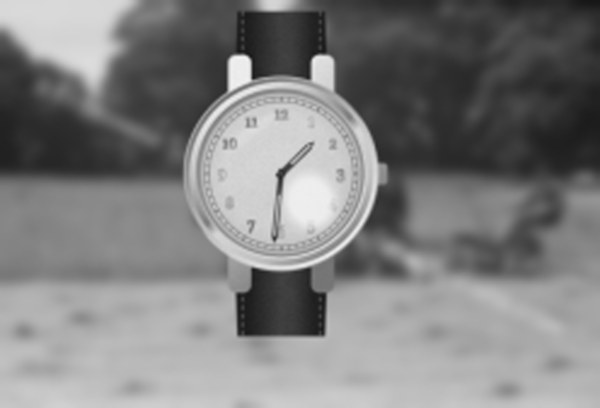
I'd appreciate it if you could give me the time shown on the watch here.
1:31
